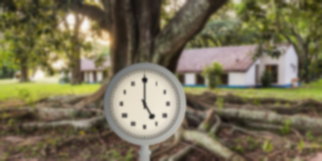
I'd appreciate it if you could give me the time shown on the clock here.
5:00
